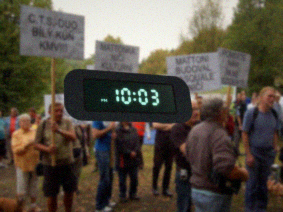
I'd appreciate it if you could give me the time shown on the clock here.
10:03
